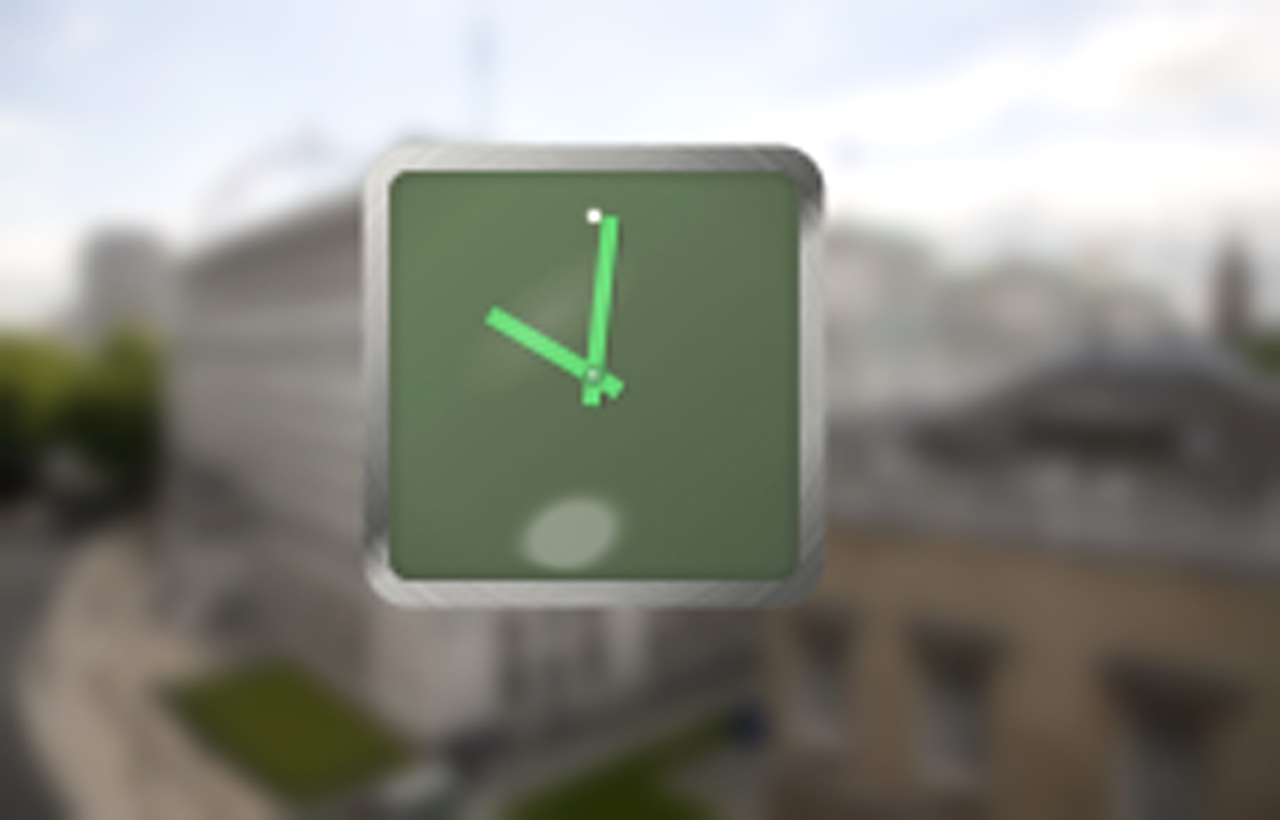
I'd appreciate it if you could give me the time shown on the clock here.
10:01
